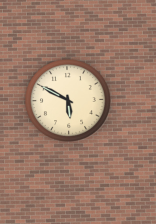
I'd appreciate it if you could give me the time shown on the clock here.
5:50
